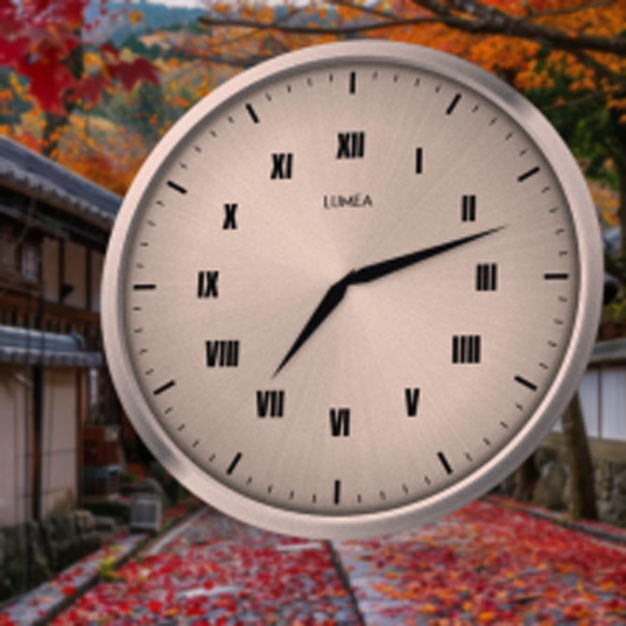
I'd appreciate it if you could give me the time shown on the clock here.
7:12
